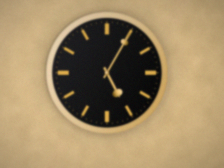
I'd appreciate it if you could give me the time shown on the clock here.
5:05
